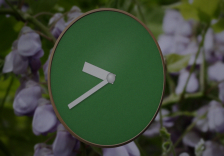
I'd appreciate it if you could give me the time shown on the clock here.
9:40
